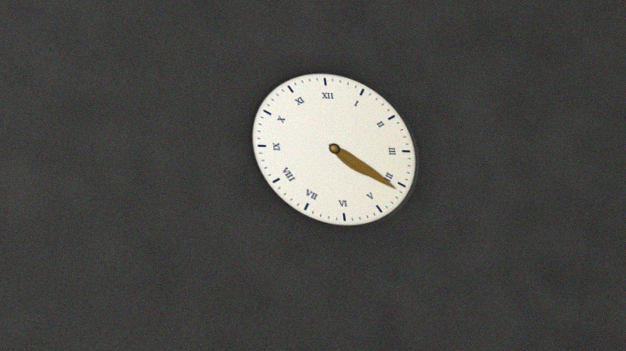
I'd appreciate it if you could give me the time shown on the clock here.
4:21
